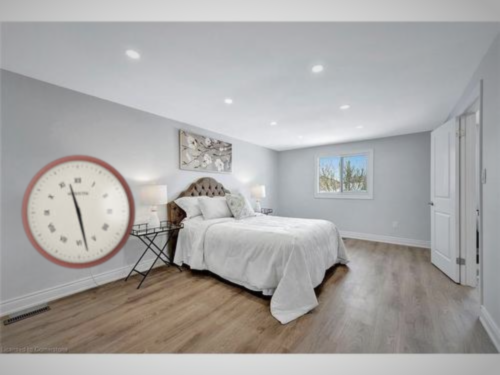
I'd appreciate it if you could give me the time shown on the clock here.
11:28
